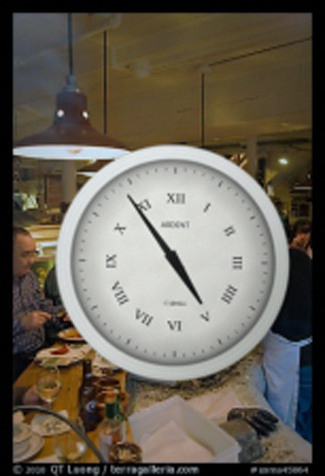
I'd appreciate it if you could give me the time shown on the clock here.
4:54
